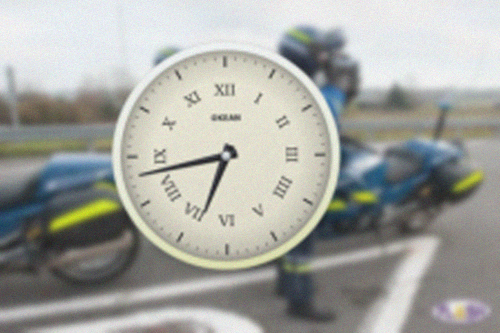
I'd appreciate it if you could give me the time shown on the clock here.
6:43
